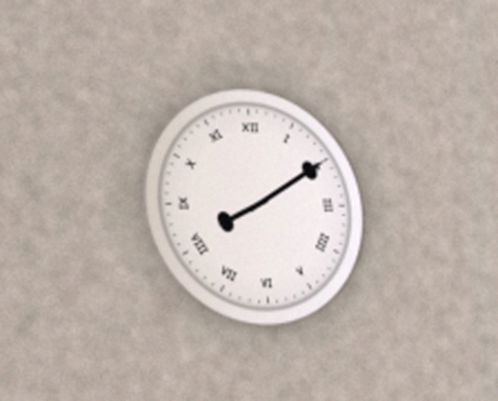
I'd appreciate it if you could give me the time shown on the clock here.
8:10
